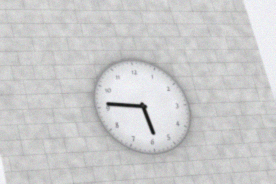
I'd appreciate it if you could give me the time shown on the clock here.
5:46
